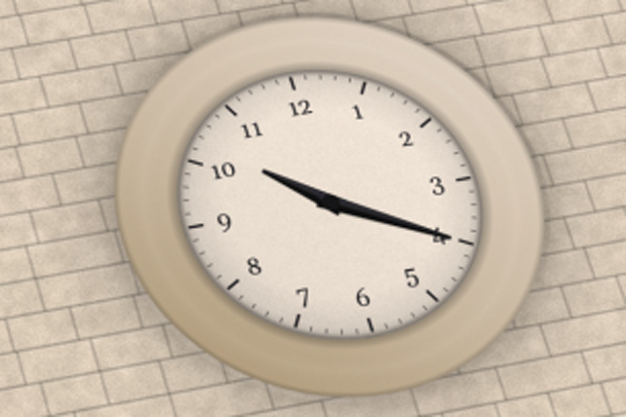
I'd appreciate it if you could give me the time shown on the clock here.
10:20
